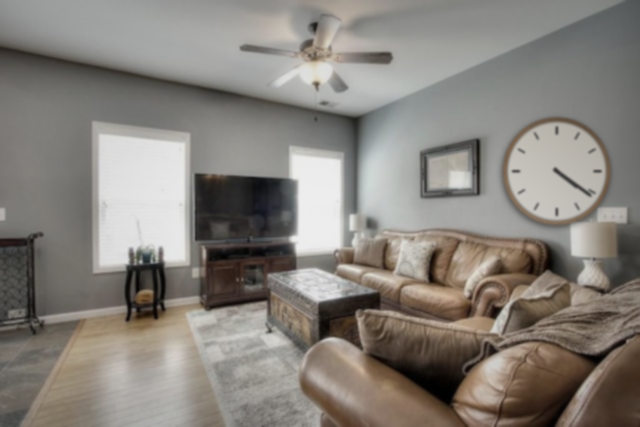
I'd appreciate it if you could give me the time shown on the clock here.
4:21
